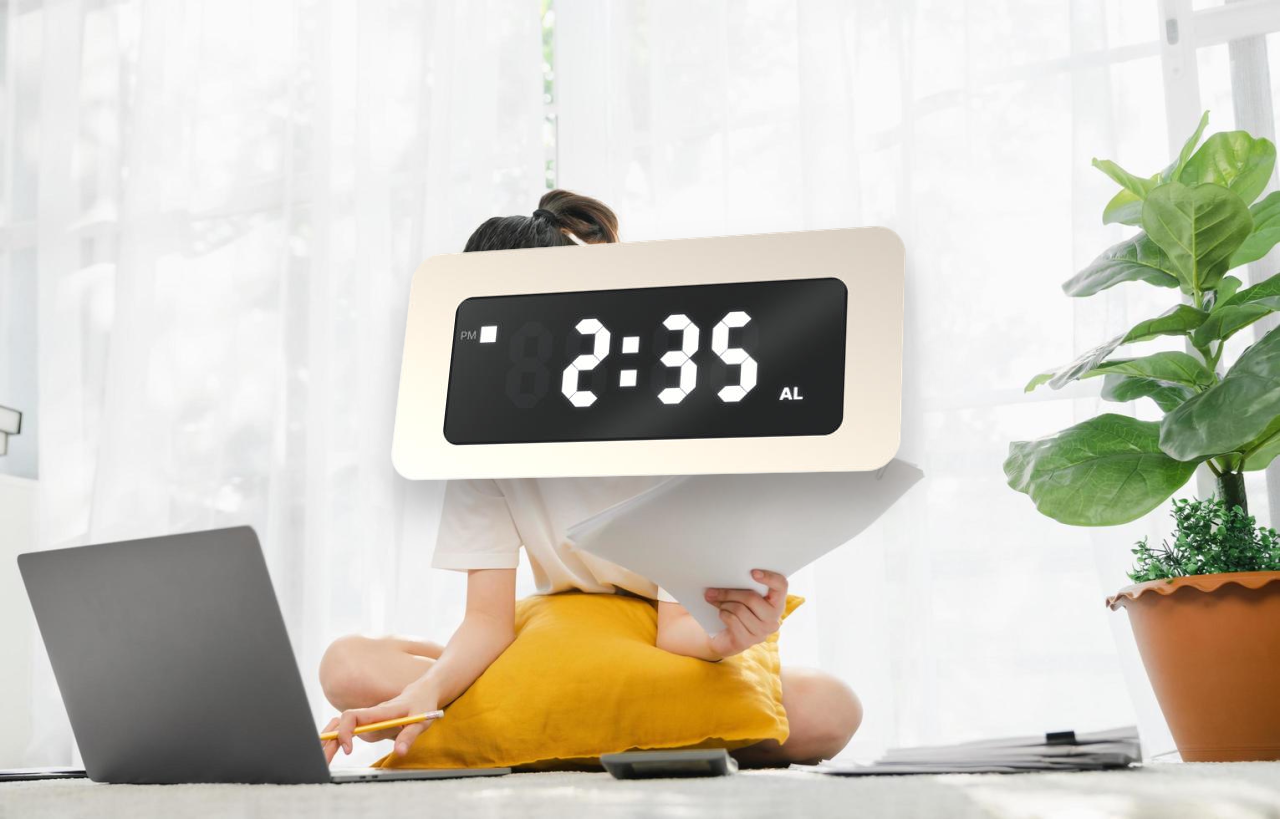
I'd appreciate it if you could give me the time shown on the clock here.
2:35
